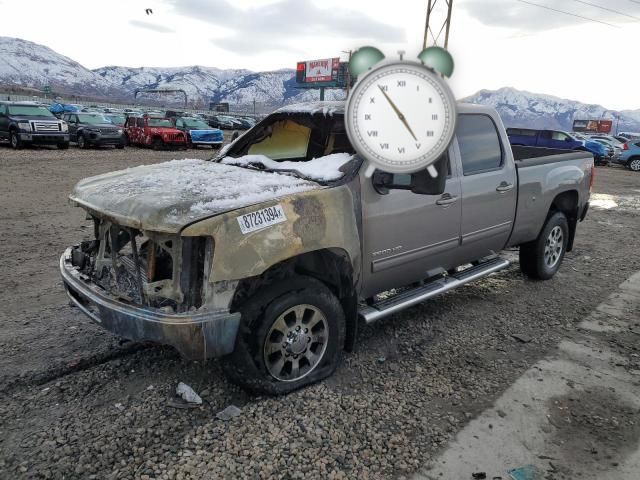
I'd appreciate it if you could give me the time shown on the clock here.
4:54
